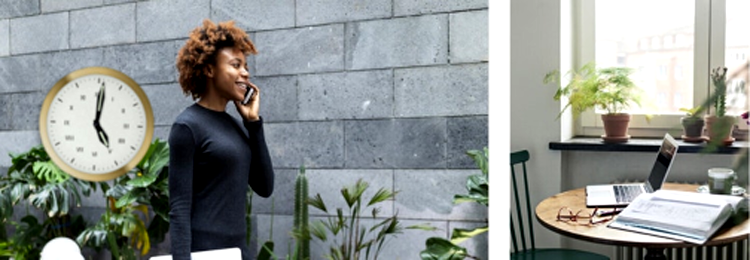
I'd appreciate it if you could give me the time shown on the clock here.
5:01
